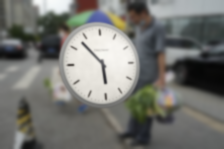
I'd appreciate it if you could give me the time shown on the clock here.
5:53
